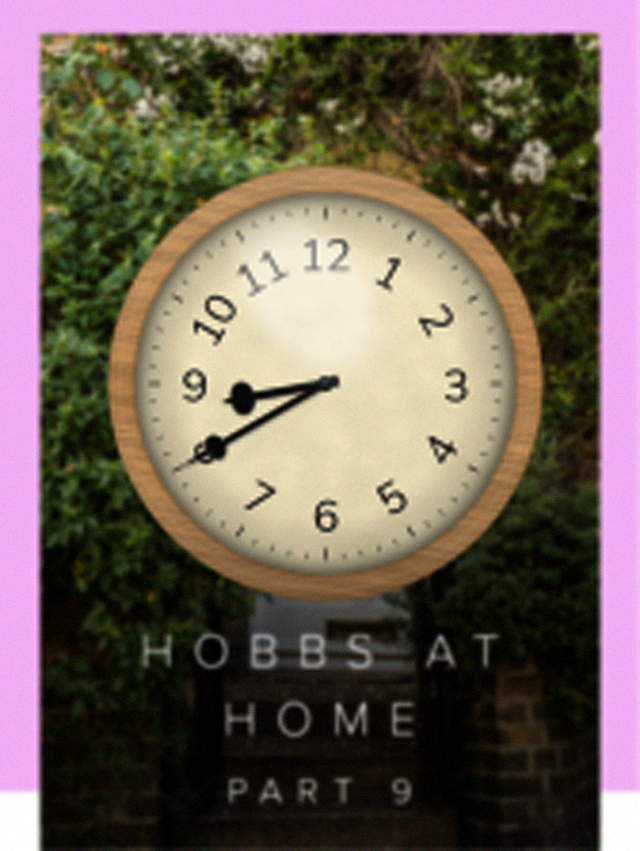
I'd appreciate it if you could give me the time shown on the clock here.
8:40
